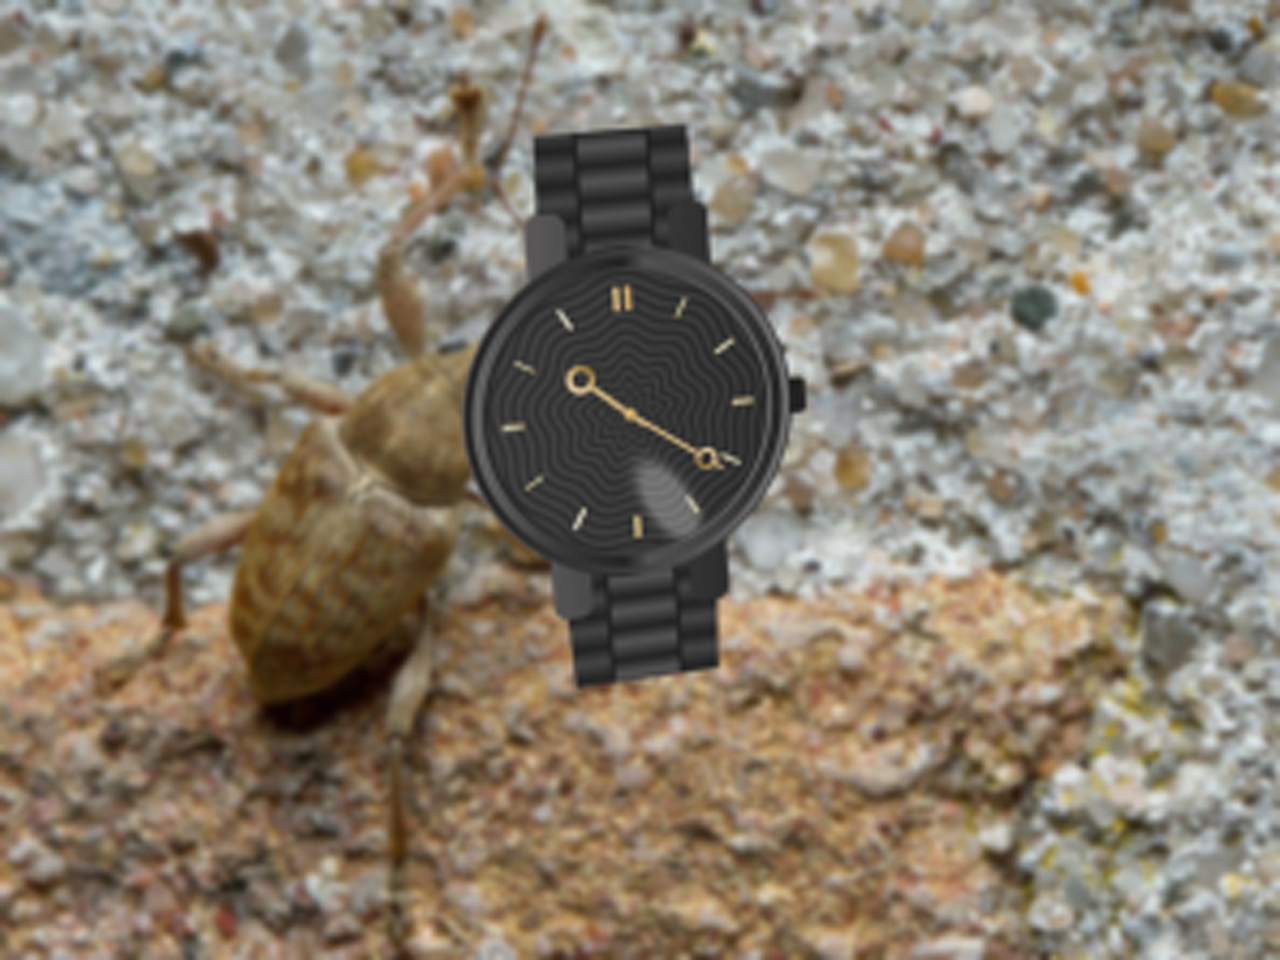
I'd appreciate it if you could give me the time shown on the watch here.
10:21
